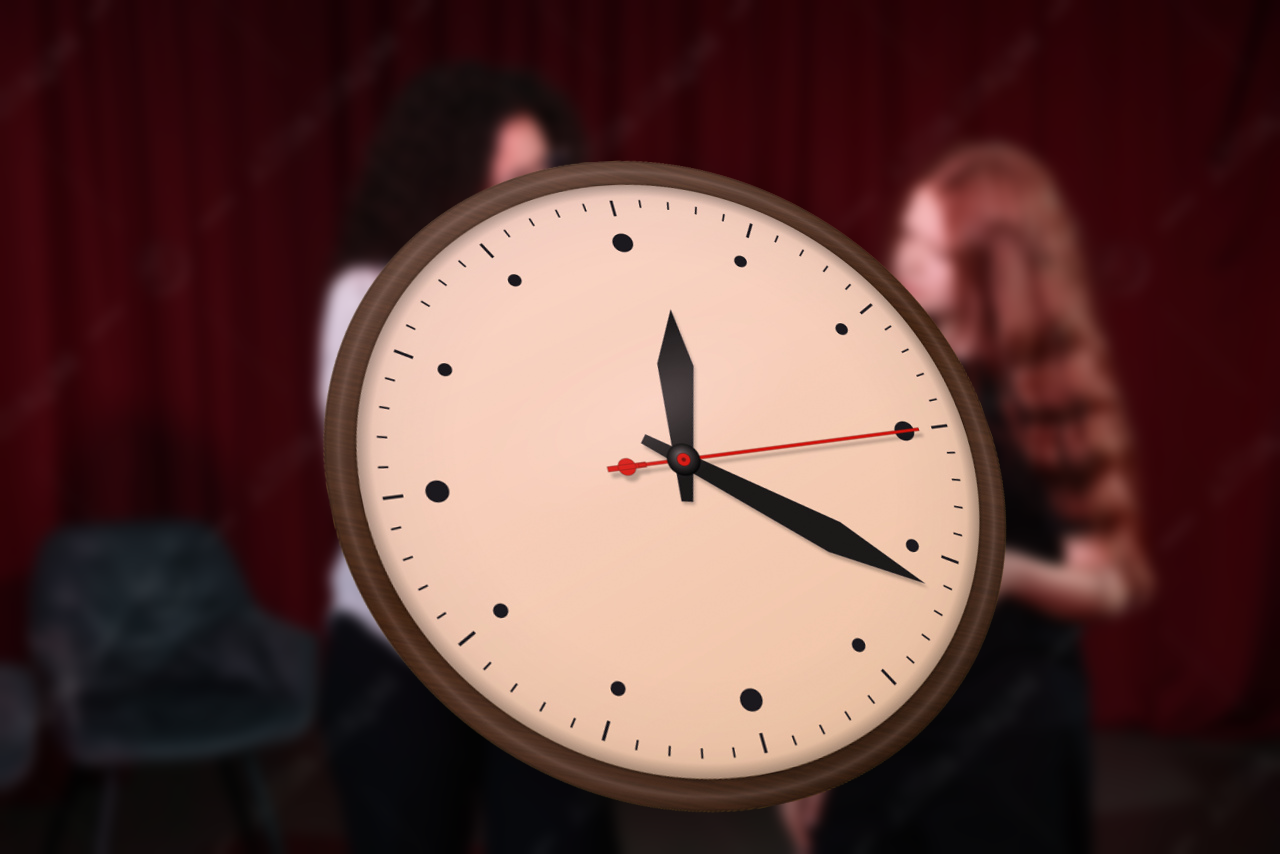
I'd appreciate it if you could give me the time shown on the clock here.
12:21:15
